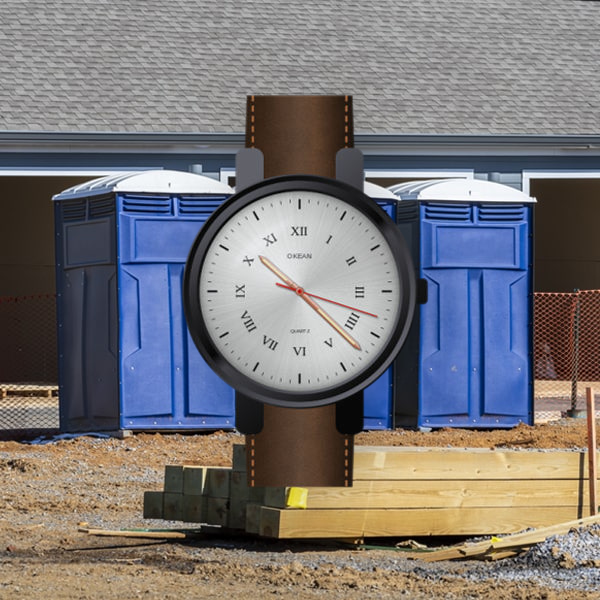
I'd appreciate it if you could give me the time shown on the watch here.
10:22:18
